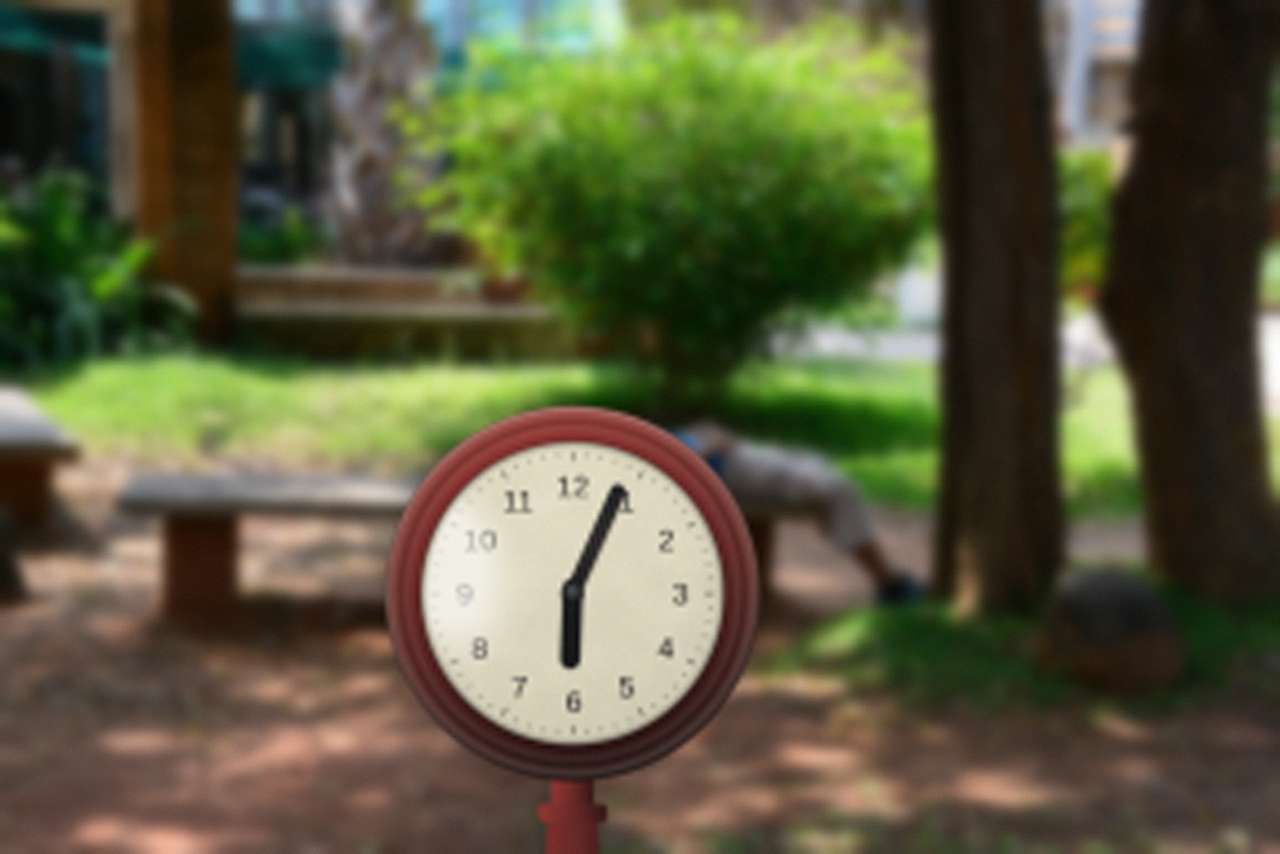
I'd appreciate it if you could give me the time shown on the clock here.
6:04
